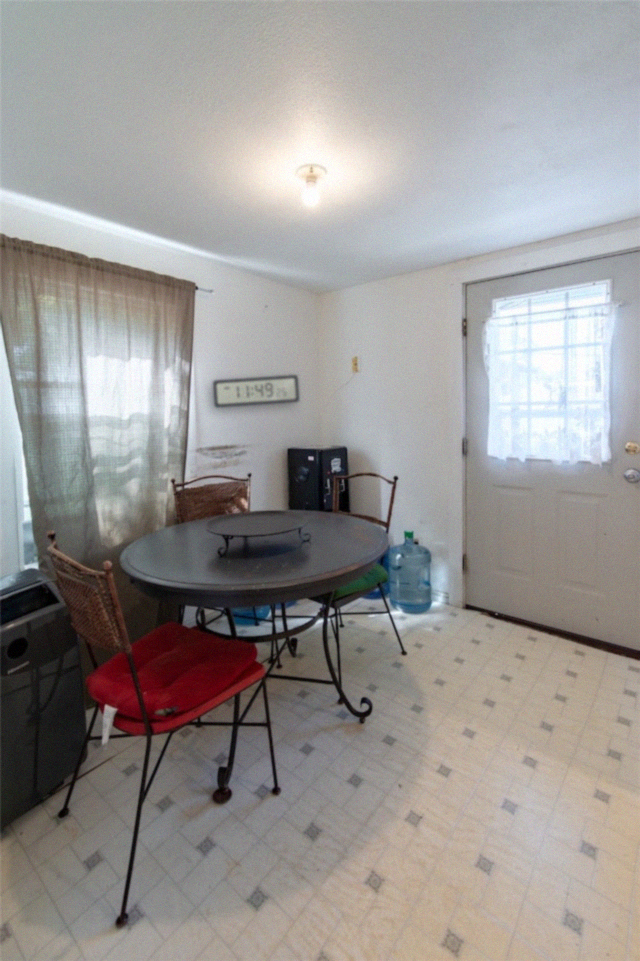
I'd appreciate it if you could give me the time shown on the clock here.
11:49
